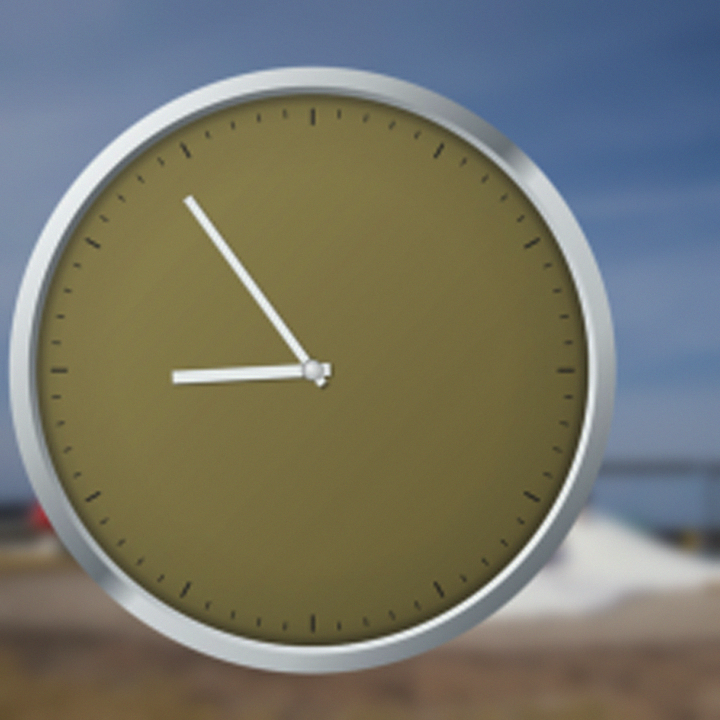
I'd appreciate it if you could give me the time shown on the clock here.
8:54
